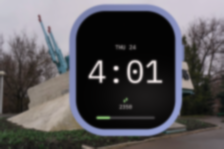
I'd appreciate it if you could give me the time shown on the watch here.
4:01
